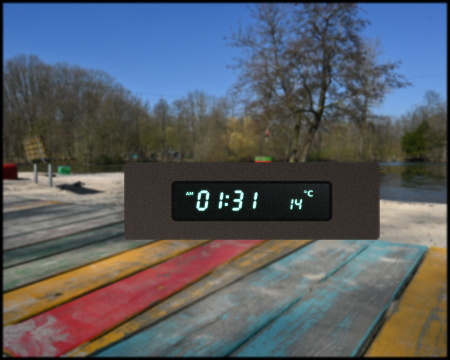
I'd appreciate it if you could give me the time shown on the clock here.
1:31
